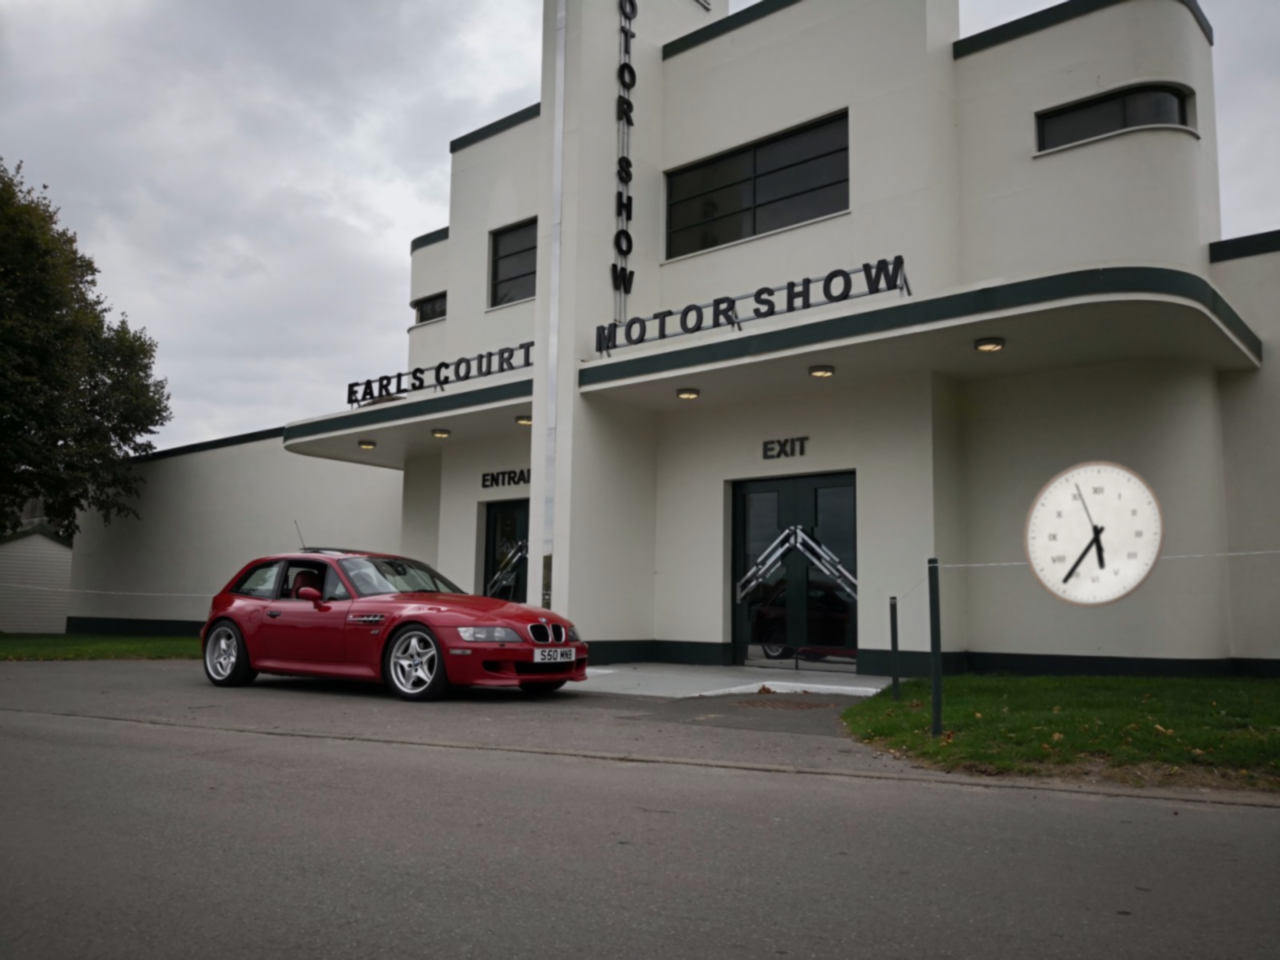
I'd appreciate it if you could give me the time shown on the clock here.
5:35:56
